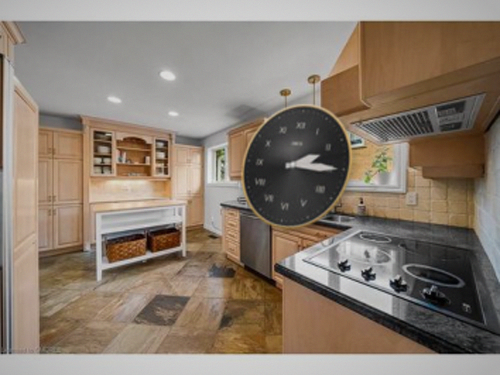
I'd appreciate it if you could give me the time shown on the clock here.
2:15
